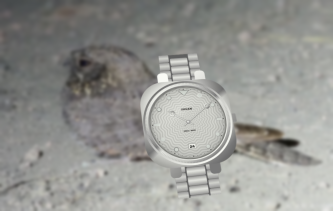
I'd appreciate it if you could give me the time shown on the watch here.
10:09
